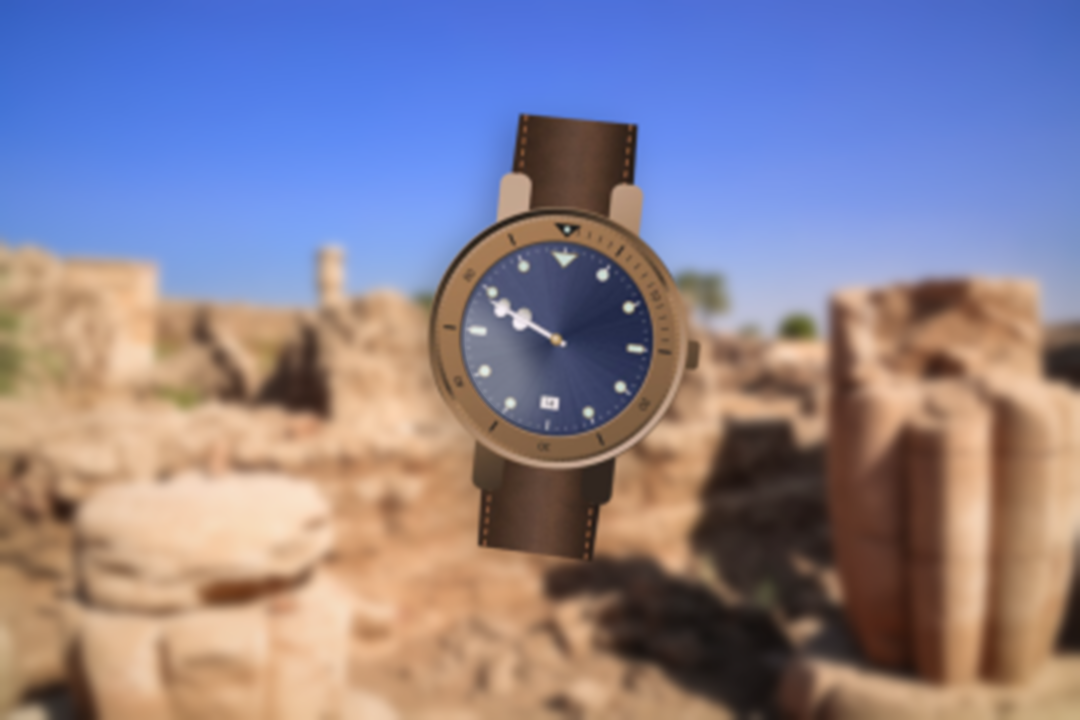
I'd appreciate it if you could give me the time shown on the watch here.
9:49
